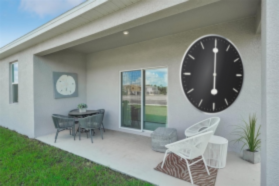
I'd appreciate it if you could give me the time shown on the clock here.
6:00
